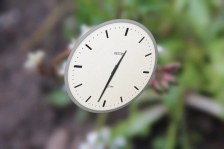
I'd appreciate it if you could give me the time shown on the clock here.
12:32
